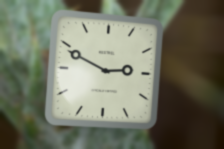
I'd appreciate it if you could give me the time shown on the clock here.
2:49
